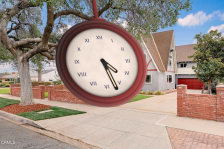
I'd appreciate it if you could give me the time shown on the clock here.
4:27
